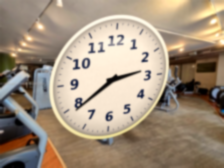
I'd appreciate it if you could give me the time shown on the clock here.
2:39
